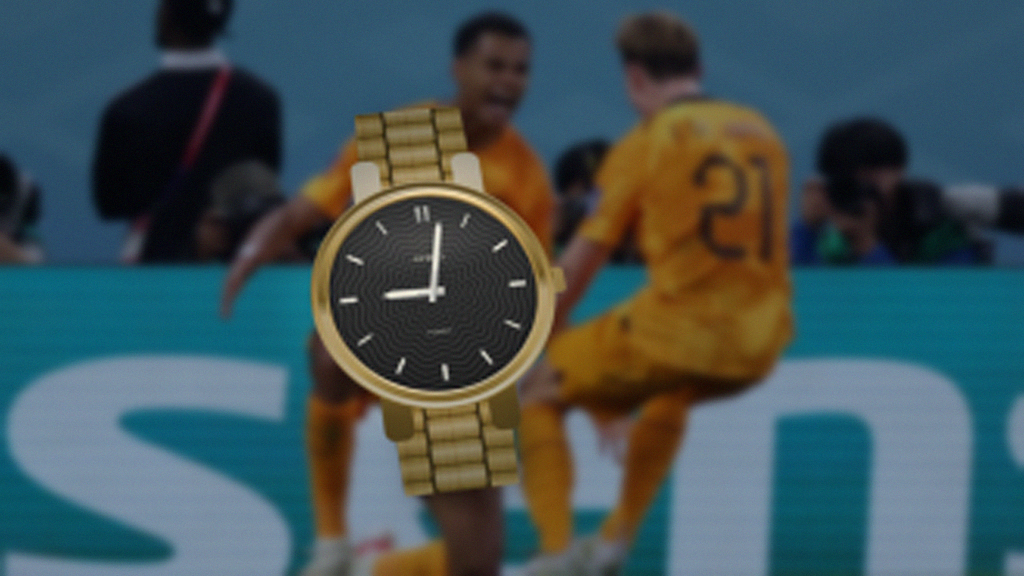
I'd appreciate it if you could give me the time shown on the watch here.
9:02
